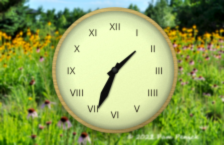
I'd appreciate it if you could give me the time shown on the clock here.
1:34
